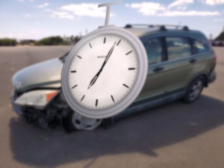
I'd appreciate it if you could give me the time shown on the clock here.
7:04
